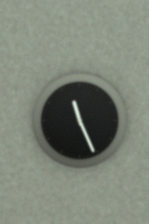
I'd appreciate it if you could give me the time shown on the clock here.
11:26
